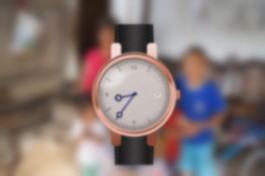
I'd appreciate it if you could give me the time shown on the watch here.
8:36
